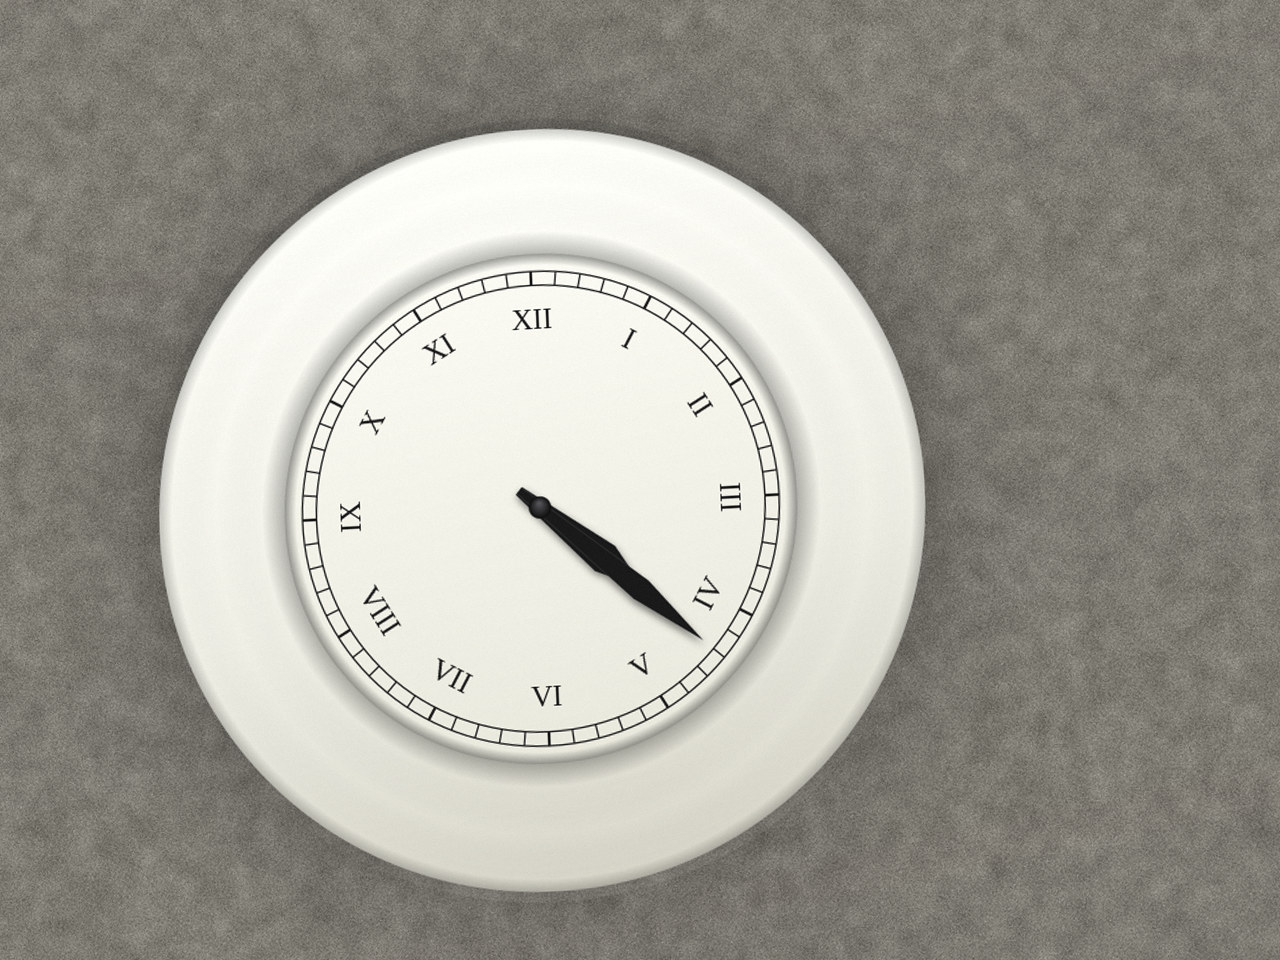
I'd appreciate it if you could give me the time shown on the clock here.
4:22
